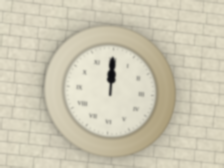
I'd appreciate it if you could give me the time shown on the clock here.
12:00
